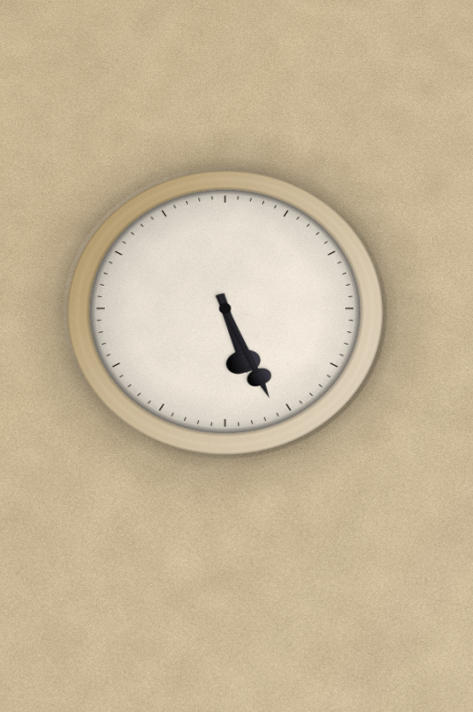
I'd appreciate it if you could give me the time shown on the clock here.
5:26
